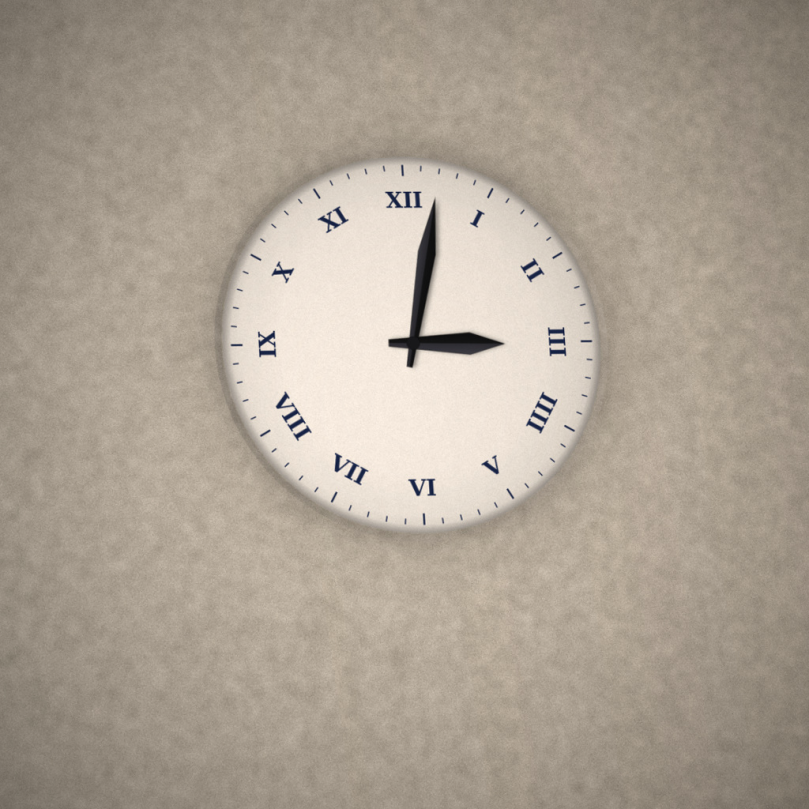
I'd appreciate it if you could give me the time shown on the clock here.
3:02
